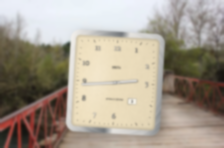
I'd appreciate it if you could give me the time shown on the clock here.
2:44
